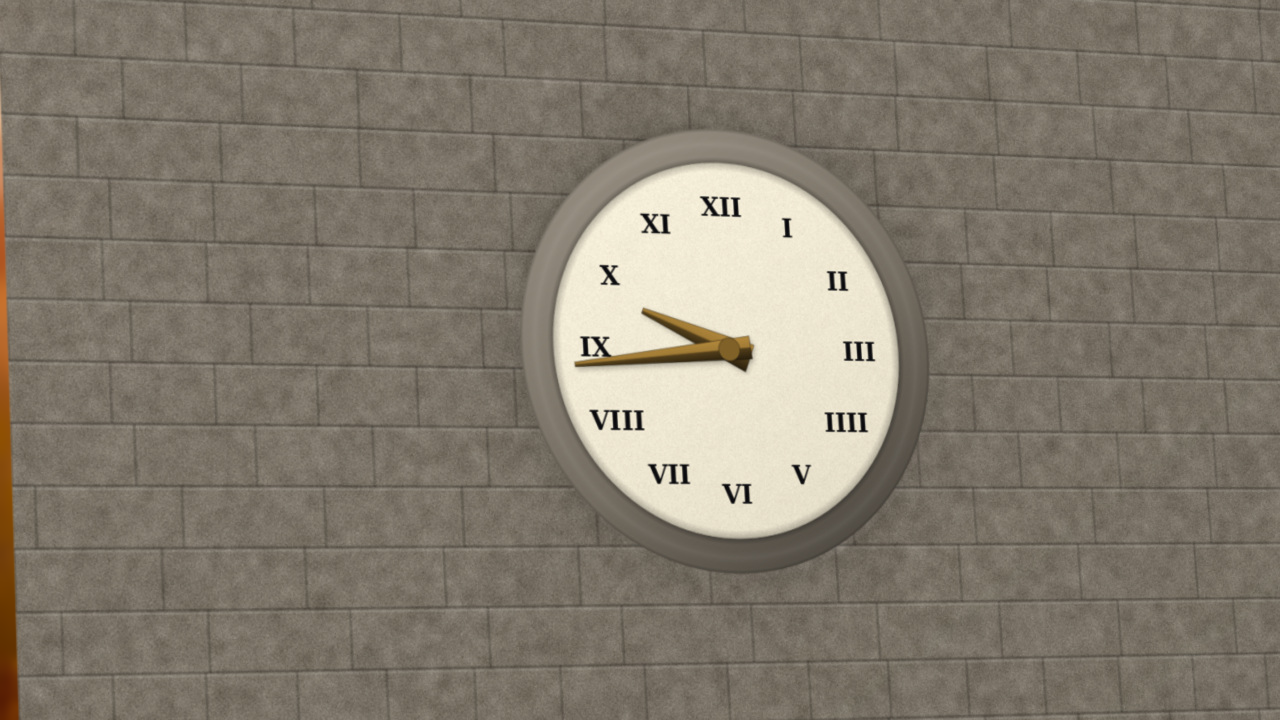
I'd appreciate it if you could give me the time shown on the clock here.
9:44
